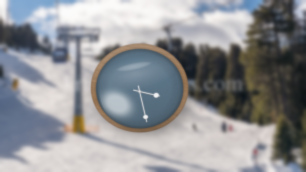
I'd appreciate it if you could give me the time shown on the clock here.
3:28
